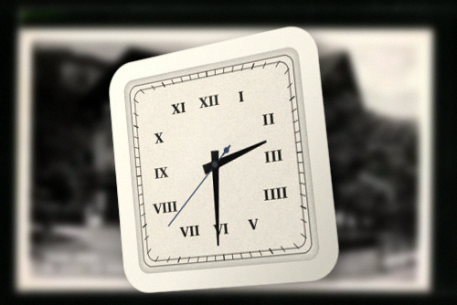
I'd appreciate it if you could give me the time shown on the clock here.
2:30:38
